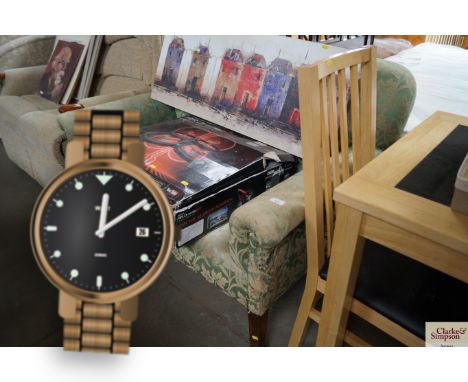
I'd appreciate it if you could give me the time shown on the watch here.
12:09
